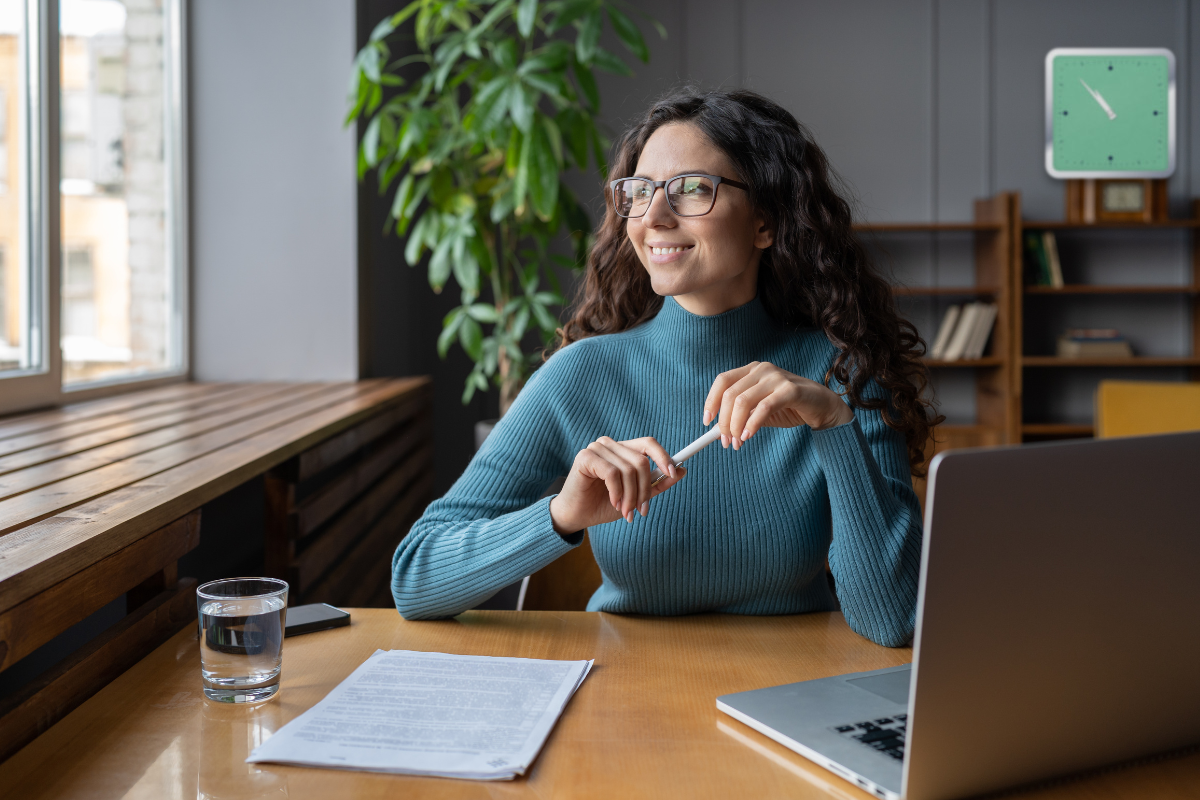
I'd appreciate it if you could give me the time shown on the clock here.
10:53
